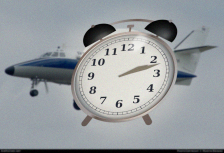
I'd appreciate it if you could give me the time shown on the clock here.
2:12
